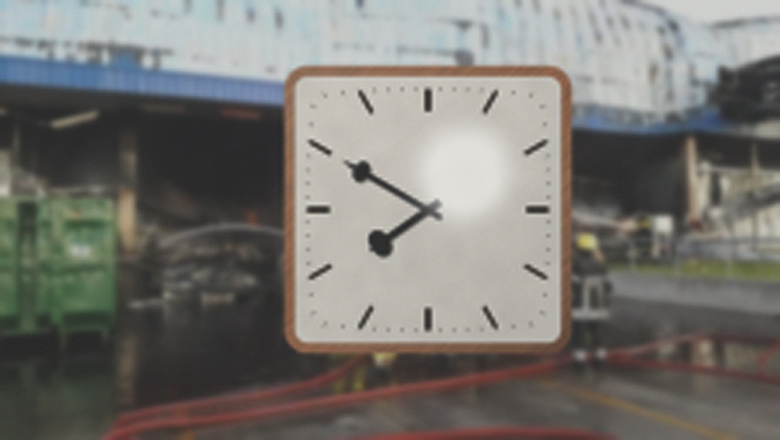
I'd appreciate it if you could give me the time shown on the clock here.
7:50
